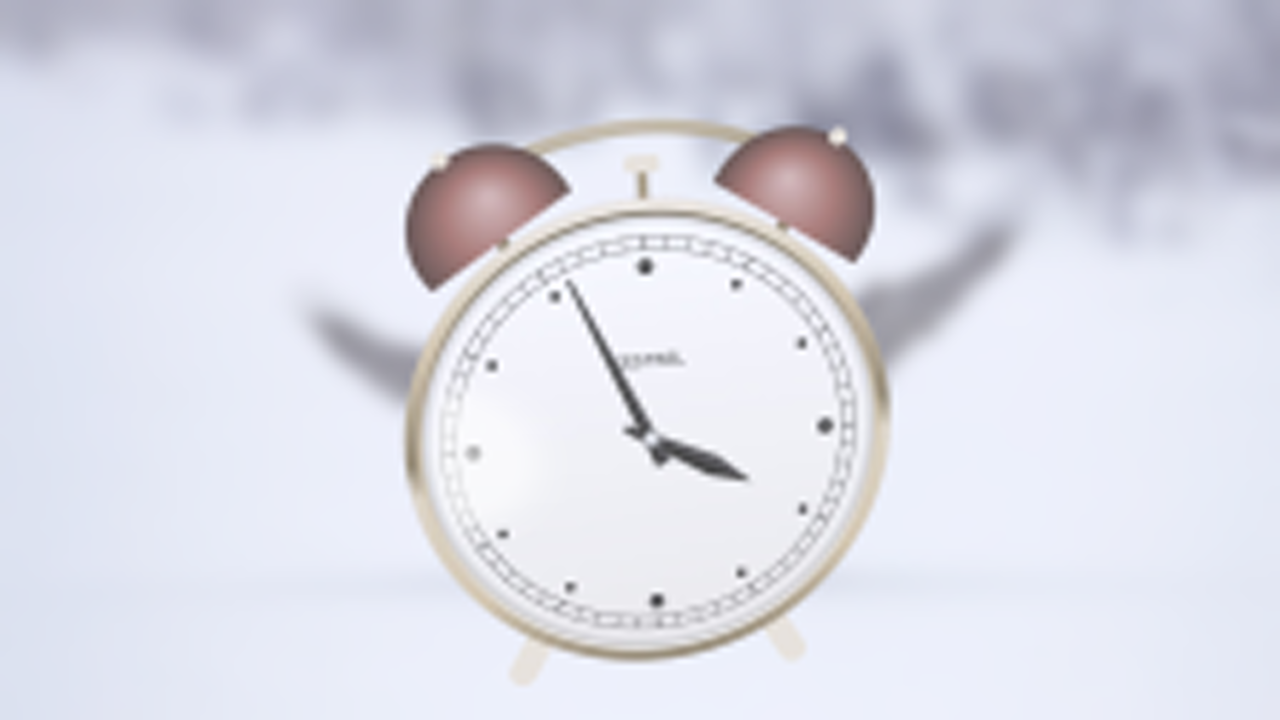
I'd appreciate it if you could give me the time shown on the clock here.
3:56
